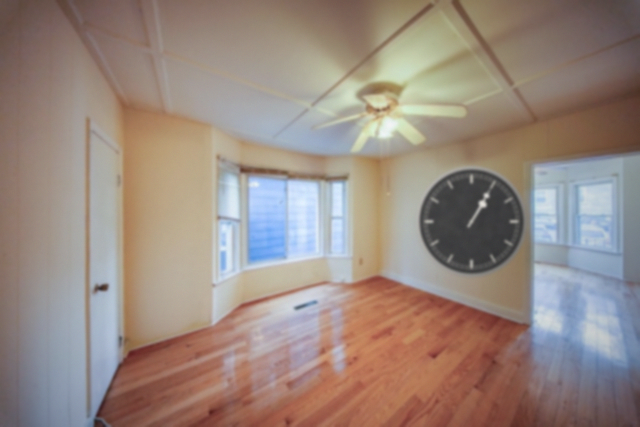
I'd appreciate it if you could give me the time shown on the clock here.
1:05
